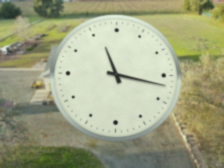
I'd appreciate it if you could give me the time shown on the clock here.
11:17
